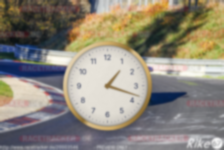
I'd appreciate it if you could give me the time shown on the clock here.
1:18
